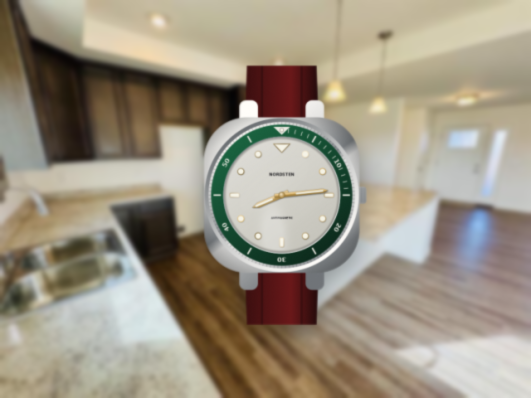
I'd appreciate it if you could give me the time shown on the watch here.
8:14
